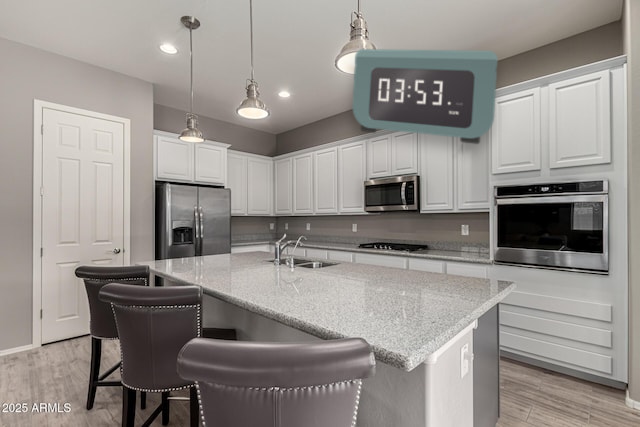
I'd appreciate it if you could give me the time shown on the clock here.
3:53
